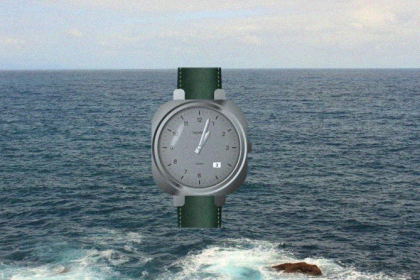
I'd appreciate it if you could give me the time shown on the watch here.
1:03
